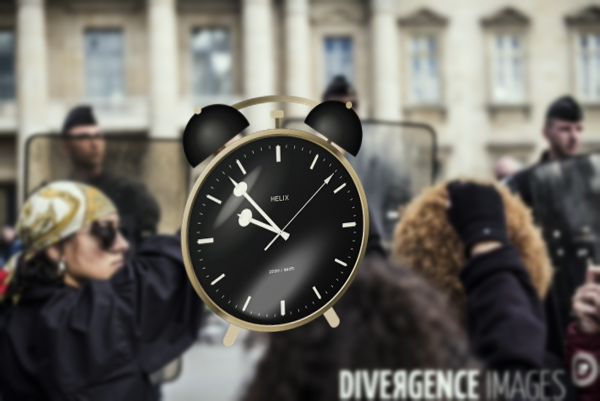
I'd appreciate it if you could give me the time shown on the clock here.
9:53:08
